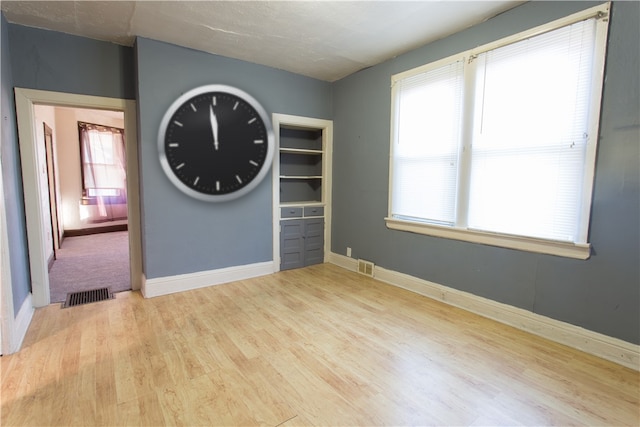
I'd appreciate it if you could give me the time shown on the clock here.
11:59
